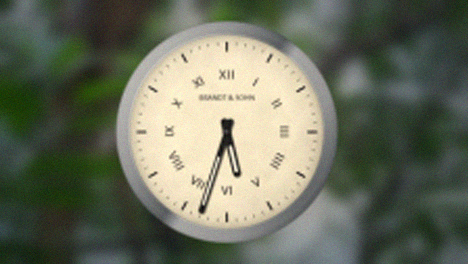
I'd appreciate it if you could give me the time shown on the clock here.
5:33
